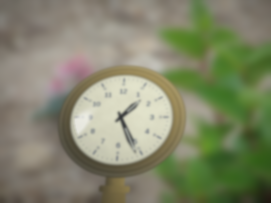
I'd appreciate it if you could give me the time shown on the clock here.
1:26
